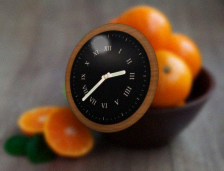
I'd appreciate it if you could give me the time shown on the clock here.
2:38
